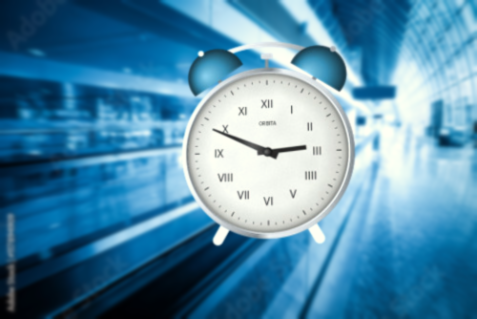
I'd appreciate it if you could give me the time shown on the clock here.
2:49
